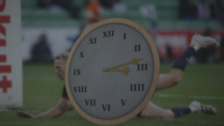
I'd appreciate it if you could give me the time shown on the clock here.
3:13
